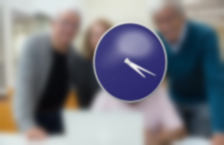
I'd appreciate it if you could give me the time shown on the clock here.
4:19
